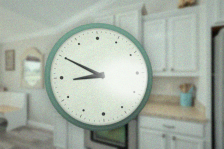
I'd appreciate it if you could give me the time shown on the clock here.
8:50
